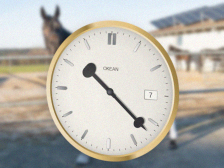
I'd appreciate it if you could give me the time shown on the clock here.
10:22
